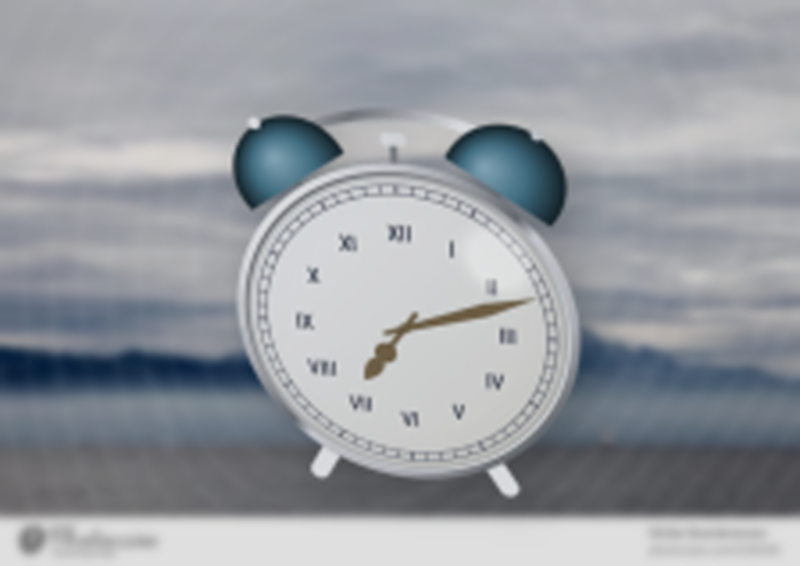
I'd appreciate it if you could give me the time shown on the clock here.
7:12
